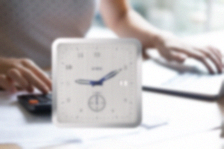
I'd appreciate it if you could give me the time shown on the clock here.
9:10
